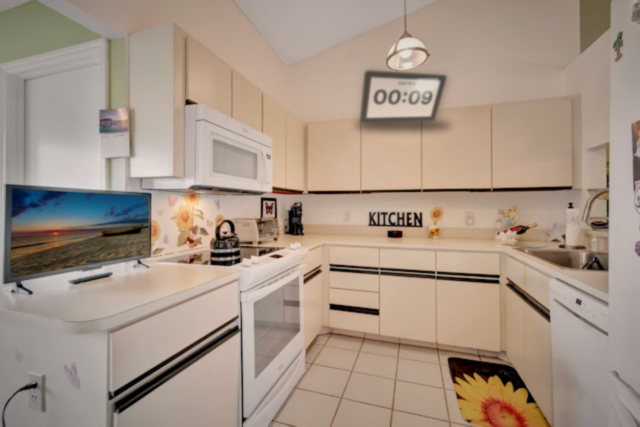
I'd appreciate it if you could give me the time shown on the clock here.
0:09
